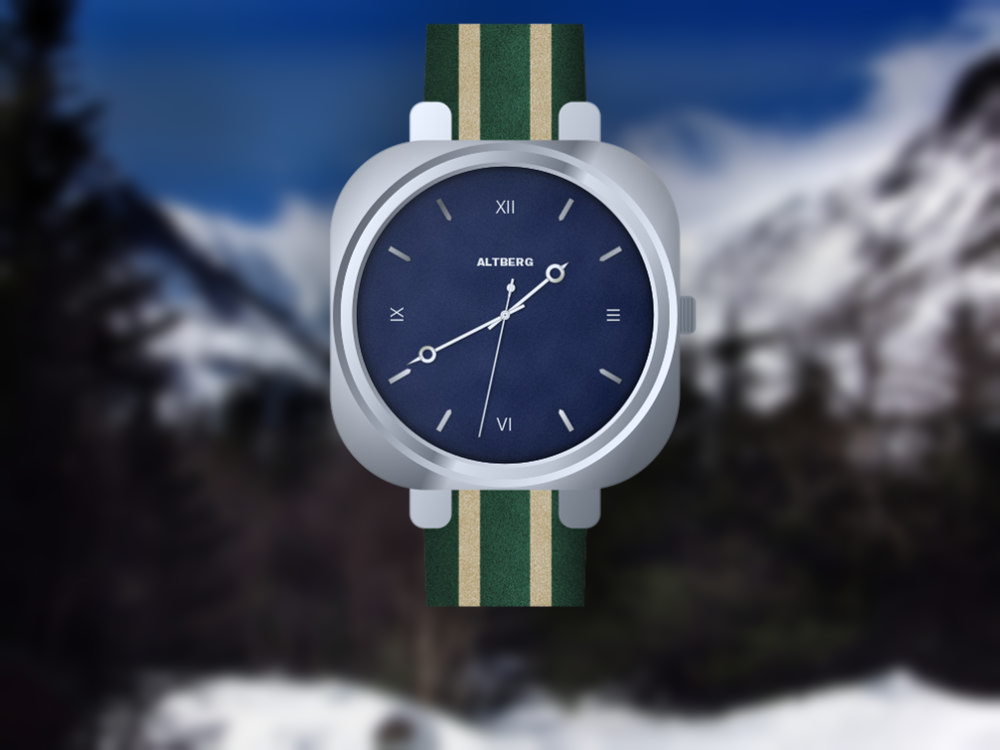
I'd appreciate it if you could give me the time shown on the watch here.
1:40:32
